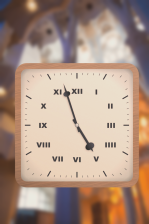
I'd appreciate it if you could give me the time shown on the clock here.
4:57
